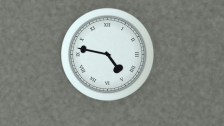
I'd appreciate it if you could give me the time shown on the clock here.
4:47
